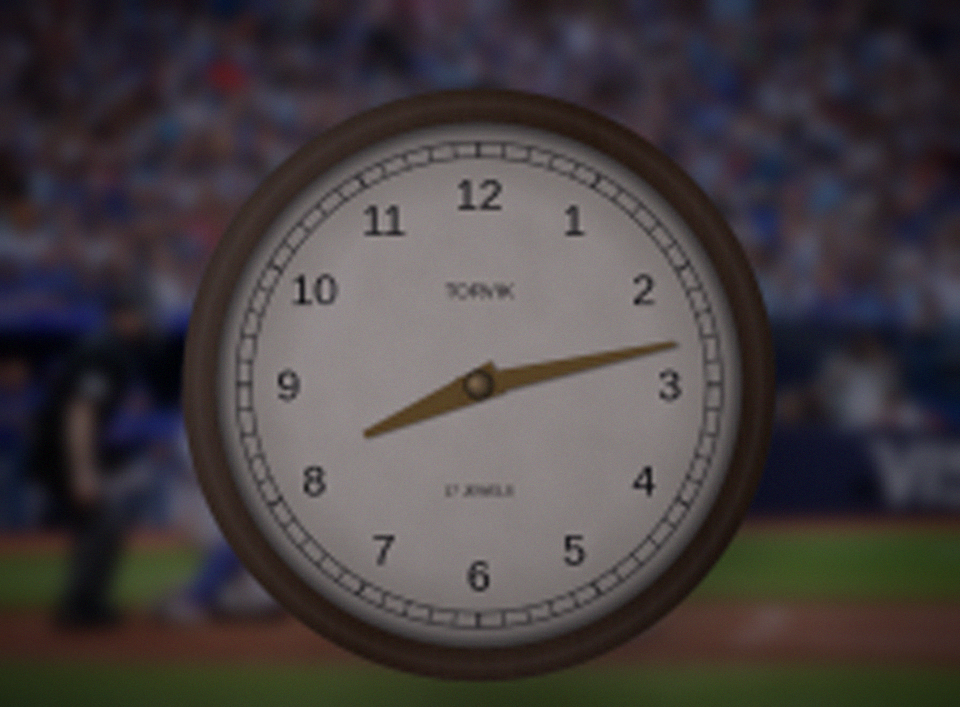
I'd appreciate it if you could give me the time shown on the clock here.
8:13
